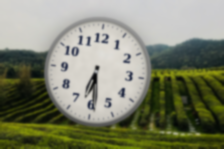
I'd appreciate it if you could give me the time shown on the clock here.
6:29
